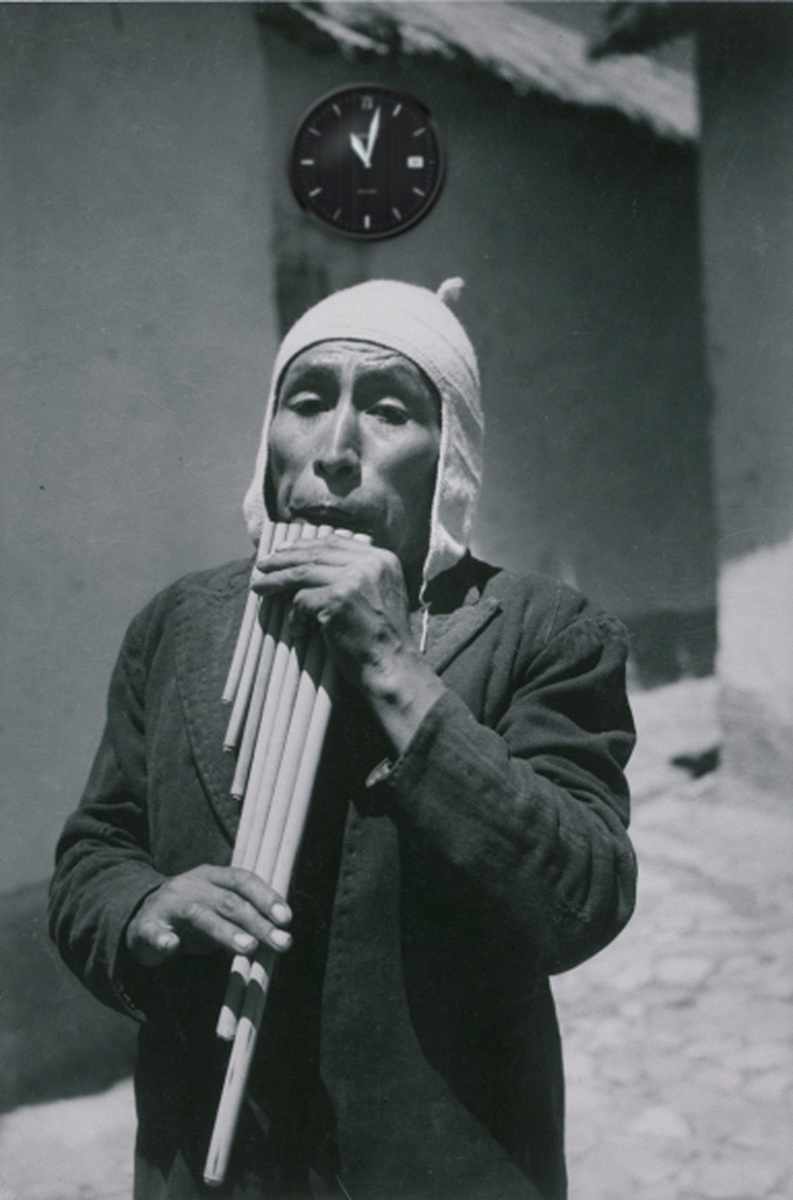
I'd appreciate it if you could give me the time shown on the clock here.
11:02
